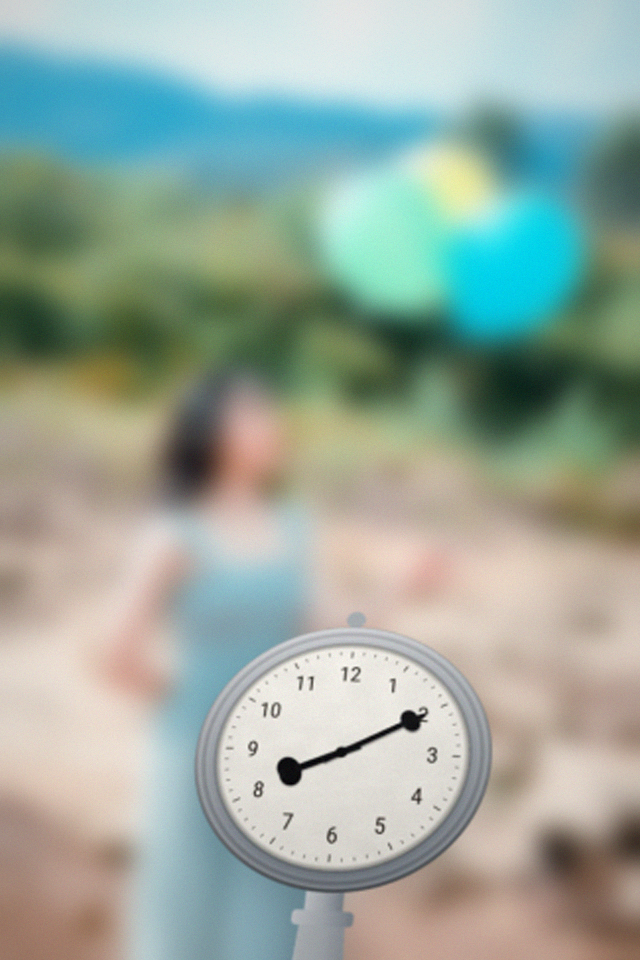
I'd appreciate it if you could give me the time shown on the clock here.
8:10
